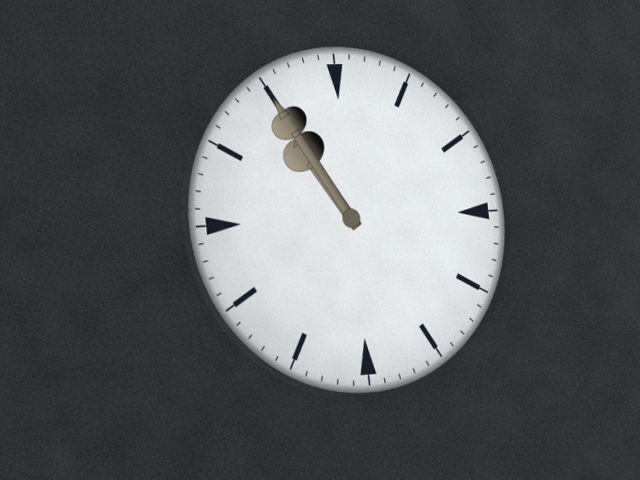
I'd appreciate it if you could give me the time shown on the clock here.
10:55
